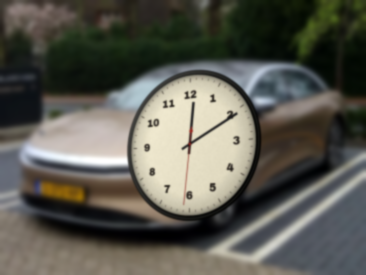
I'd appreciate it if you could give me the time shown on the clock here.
12:10:31
